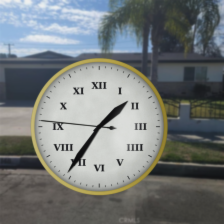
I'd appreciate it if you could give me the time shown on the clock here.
1:35:46
